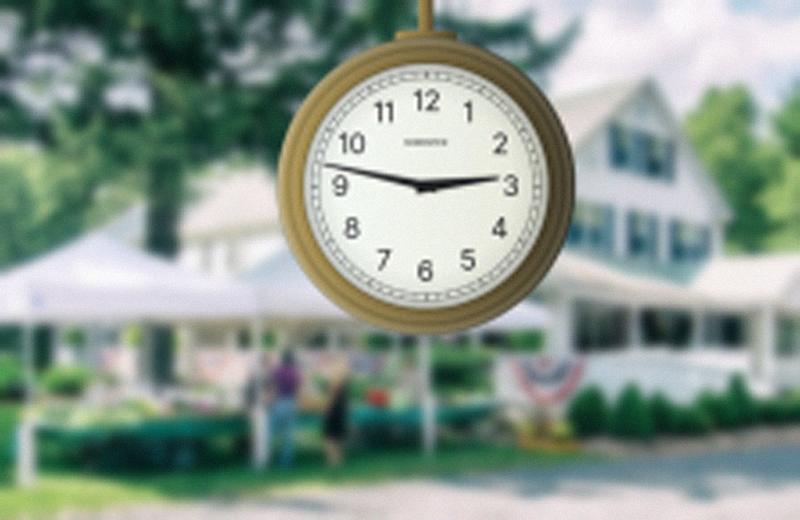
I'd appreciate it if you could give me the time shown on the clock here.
2:47
